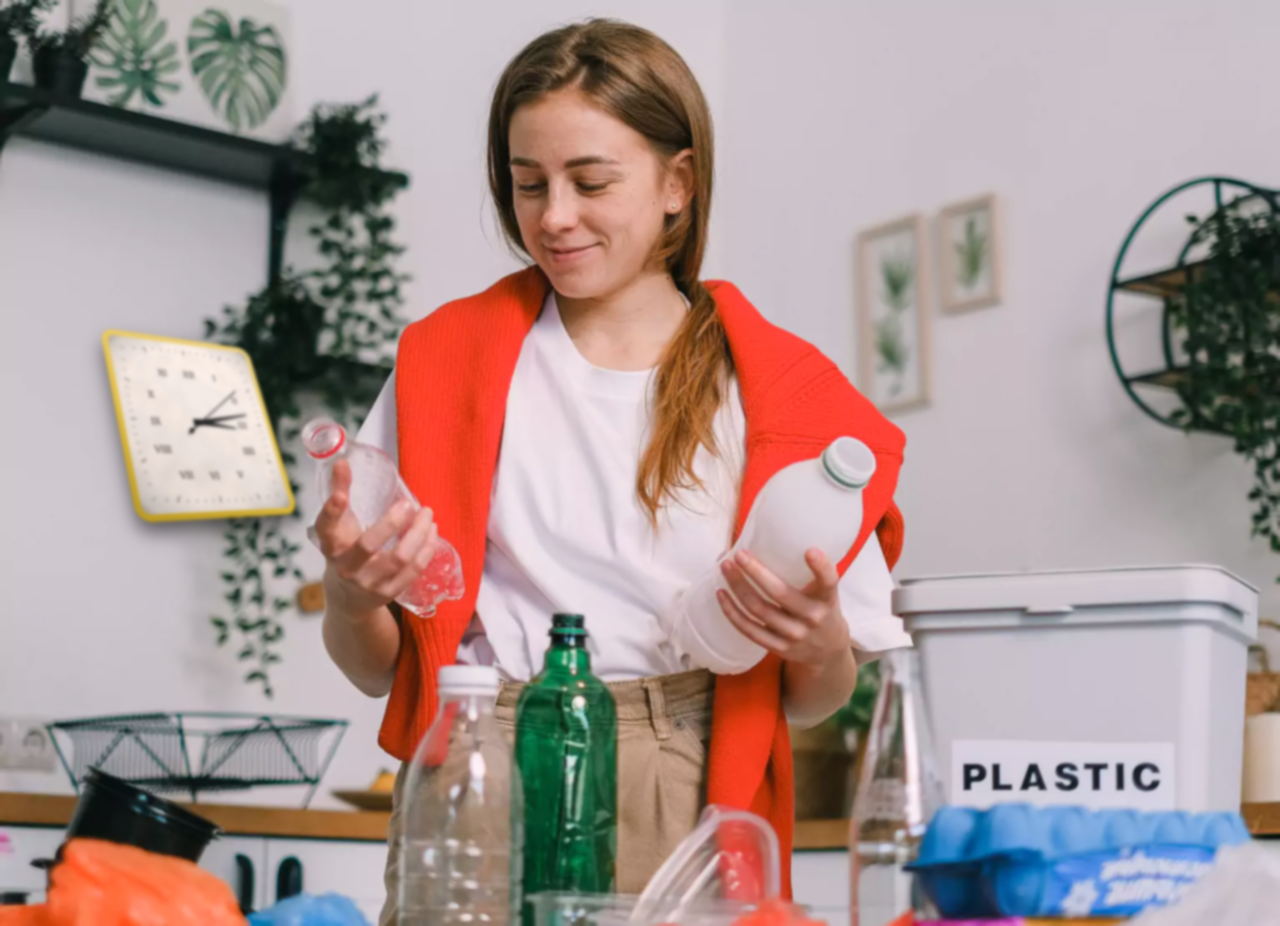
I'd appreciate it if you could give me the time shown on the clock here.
3:13:09
